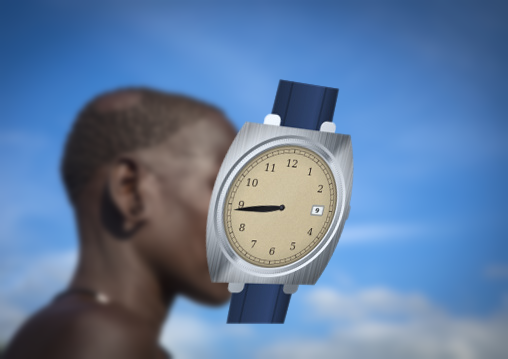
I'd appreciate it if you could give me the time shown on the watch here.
8:44
